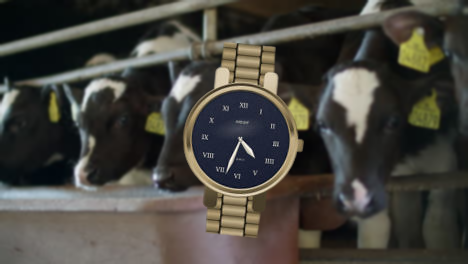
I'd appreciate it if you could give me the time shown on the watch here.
4:33
